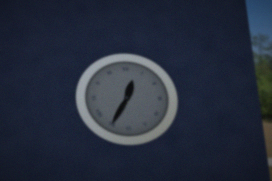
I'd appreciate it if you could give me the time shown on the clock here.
12:35
